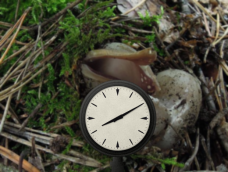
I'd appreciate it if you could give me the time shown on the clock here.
8:10
